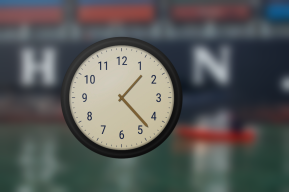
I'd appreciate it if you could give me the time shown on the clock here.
1:23
